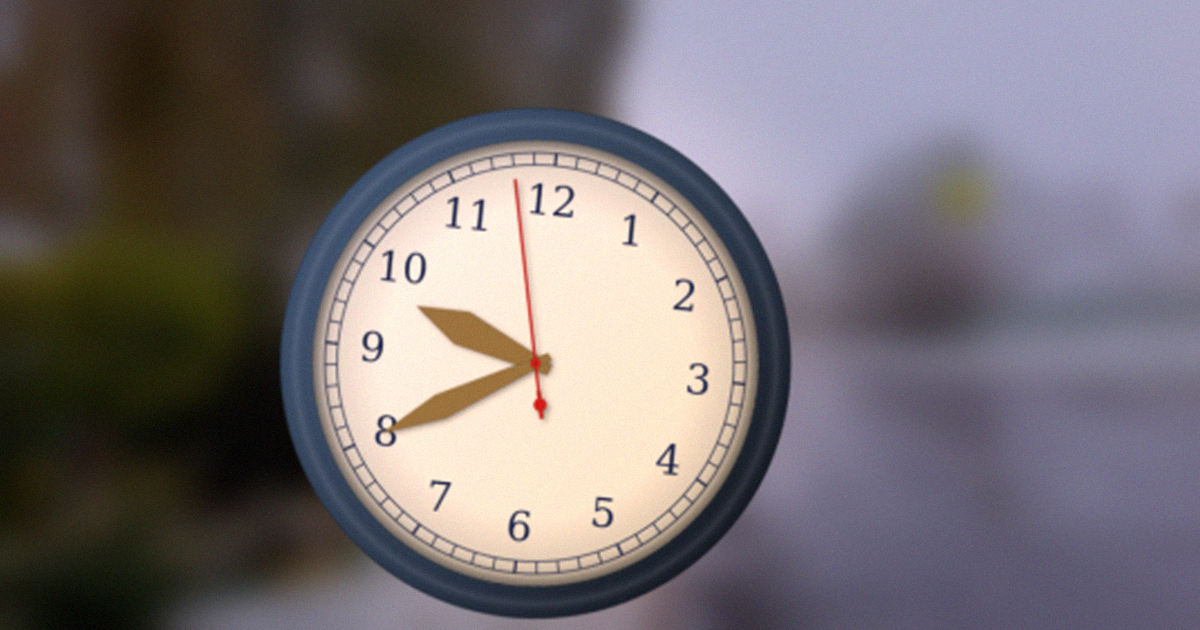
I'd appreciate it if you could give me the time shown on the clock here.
9:39:58
